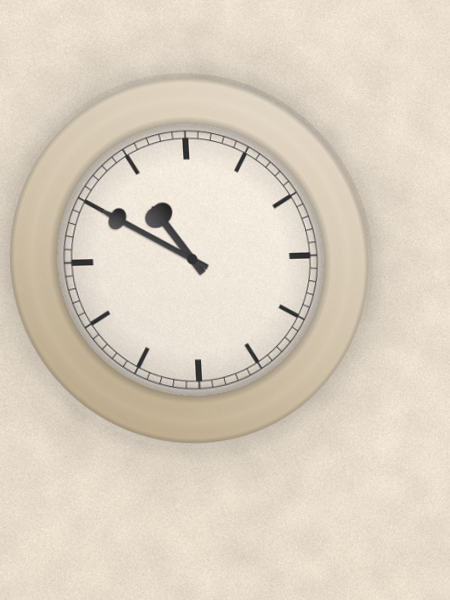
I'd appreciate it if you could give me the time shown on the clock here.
10:50
